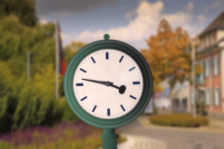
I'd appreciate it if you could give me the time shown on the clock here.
3:47
